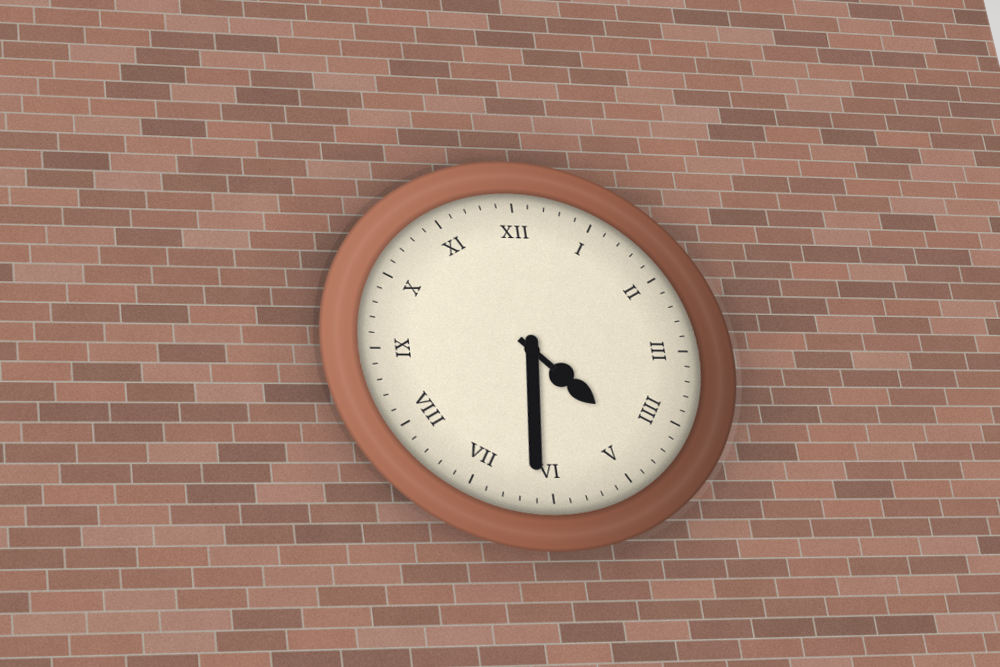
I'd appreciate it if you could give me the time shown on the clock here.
4:31
